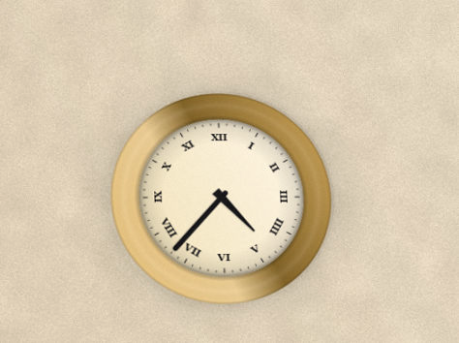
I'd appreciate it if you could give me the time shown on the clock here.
4:37
